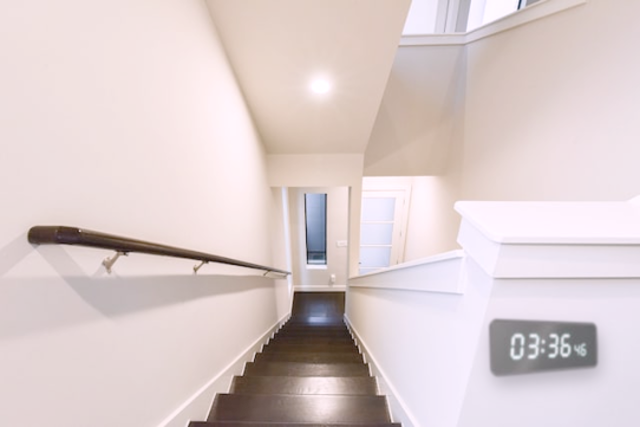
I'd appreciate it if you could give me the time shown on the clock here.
3:36
